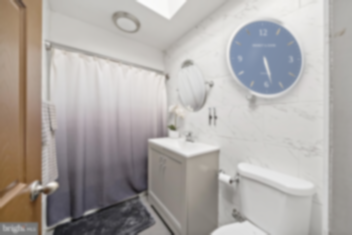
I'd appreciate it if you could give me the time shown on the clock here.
5:28
